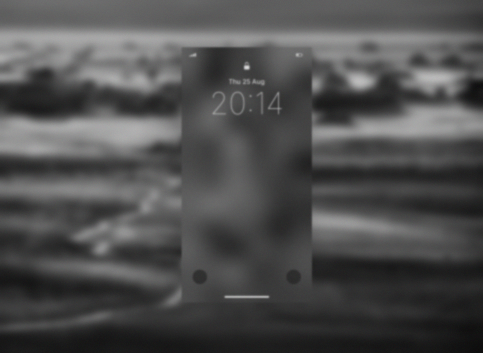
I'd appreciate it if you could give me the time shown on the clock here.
20:14
